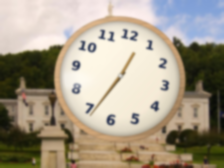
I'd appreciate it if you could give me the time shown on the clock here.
12:34
